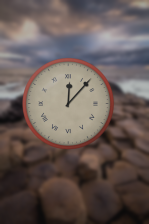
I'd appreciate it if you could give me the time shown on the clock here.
12:07
